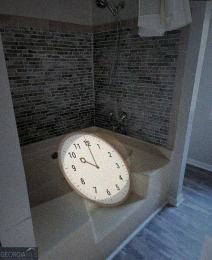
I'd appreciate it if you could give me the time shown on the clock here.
10:00
